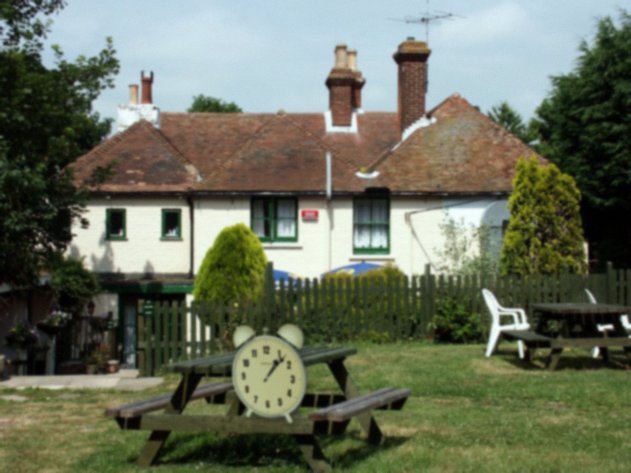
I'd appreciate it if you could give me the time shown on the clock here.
1:07
